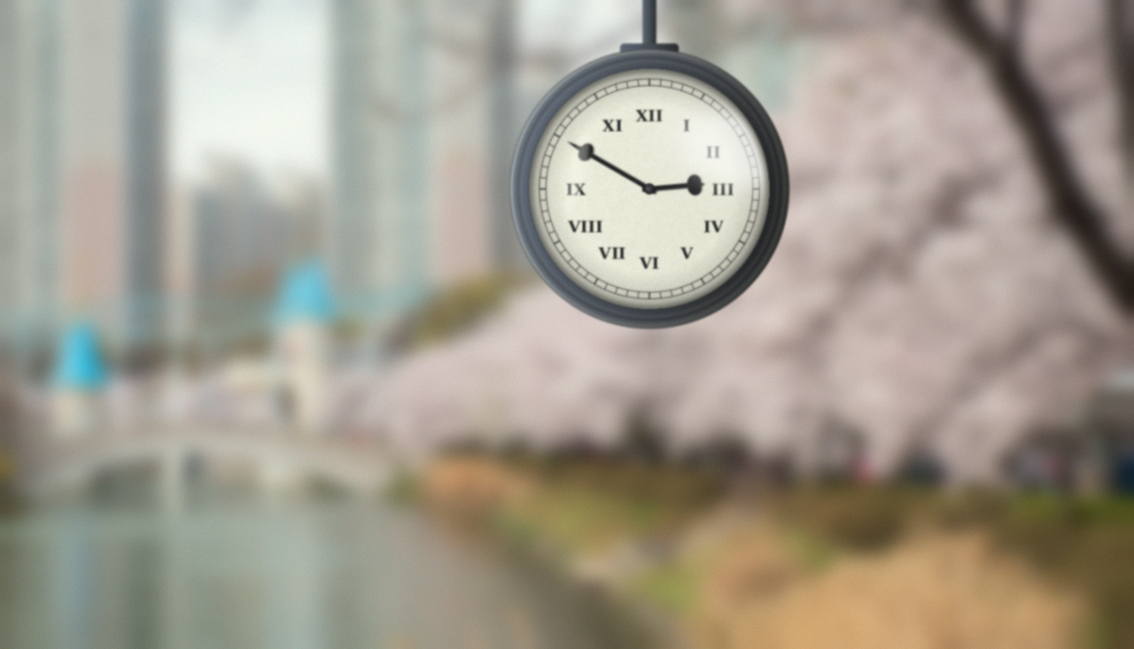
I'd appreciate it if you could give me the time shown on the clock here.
2:50
